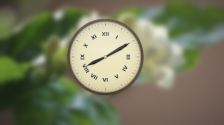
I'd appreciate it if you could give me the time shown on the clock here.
8:10
